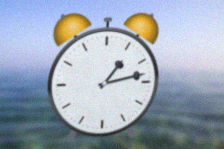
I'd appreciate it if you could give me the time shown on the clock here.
1:13
